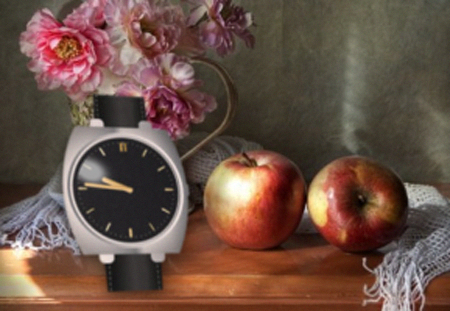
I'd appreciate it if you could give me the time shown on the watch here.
9:46
